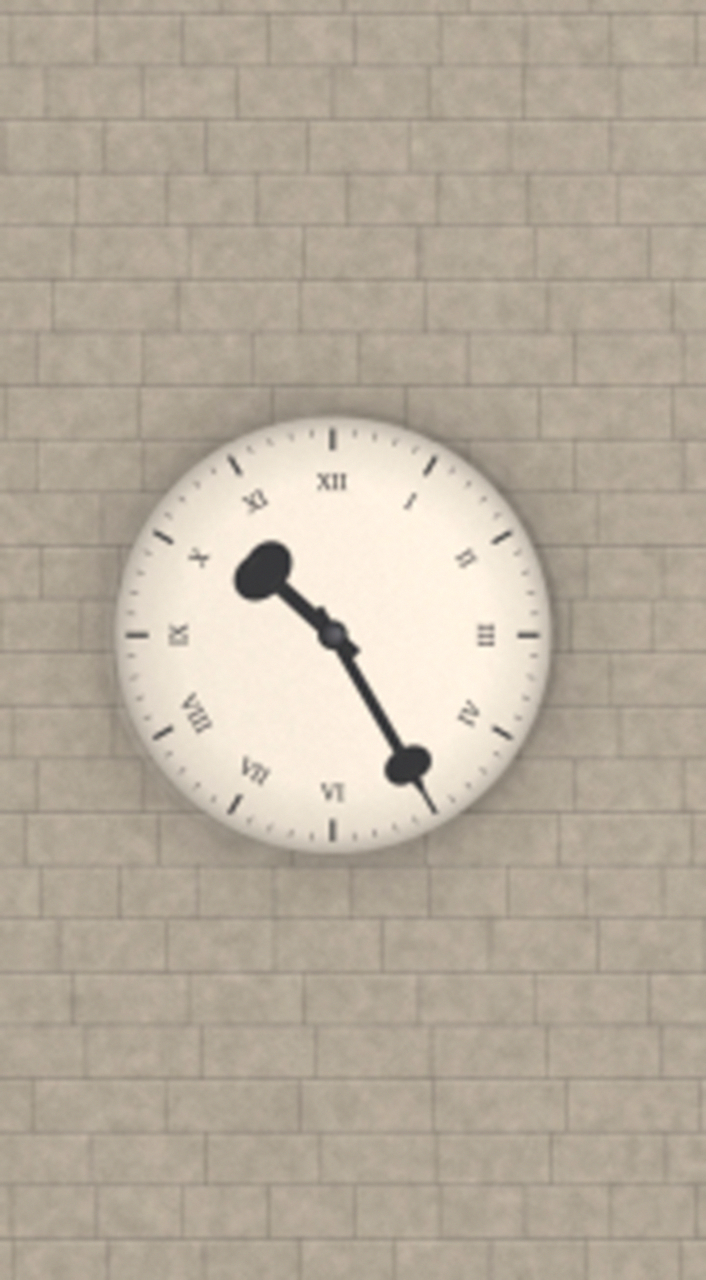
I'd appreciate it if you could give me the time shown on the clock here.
10:25
